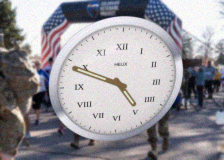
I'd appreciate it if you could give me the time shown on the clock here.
4:49
